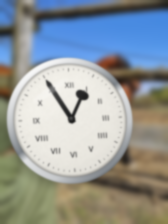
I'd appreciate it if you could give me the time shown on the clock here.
12:55
